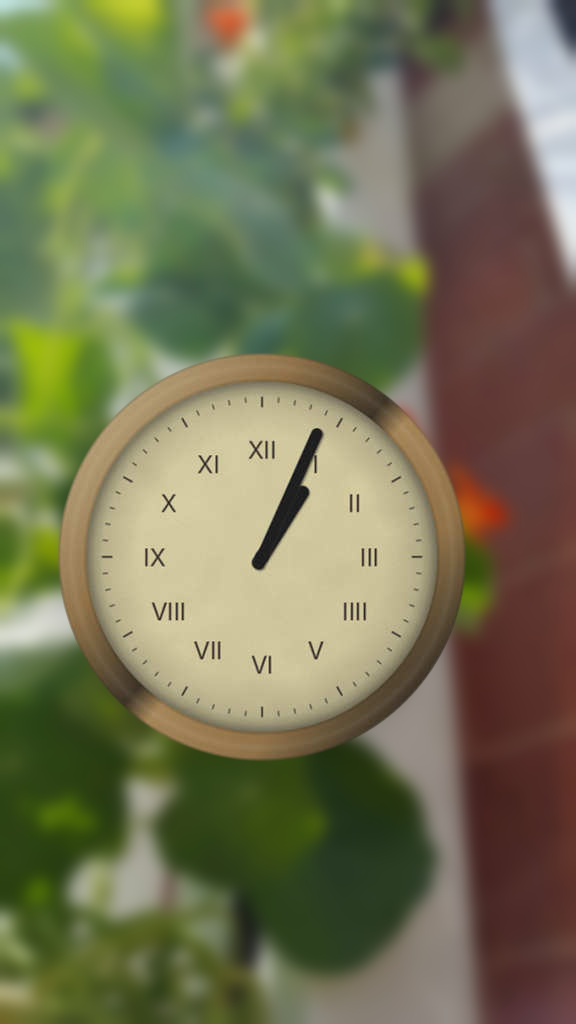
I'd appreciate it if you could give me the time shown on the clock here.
1:04
